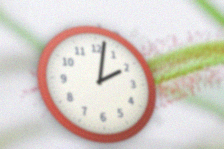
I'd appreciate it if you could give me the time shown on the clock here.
2:02
